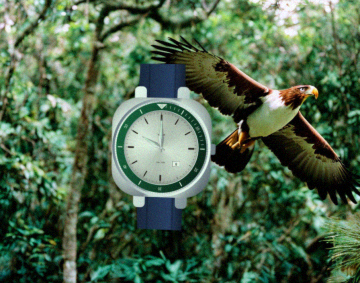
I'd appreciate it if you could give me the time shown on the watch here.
10:00
